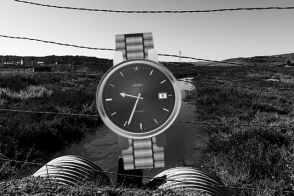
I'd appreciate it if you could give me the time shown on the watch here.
9:34
